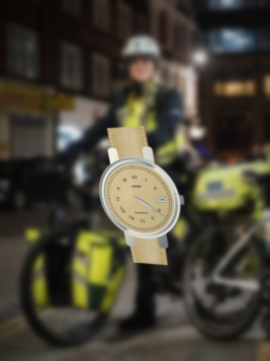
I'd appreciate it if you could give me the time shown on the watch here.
4:21
